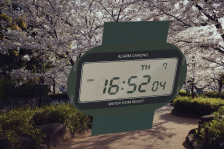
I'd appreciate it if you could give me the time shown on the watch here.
16:52:04
